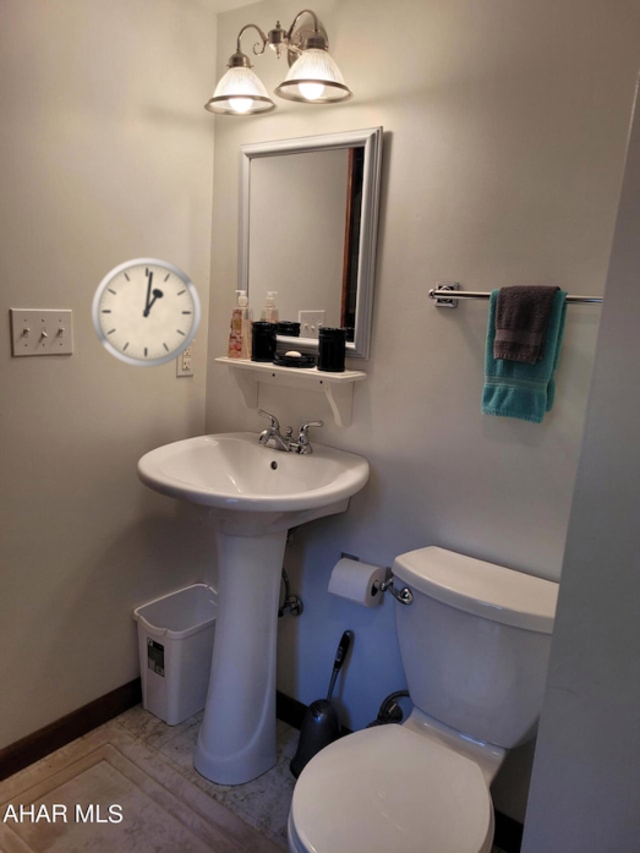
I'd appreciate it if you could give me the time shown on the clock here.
1:01
